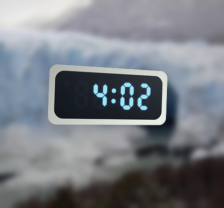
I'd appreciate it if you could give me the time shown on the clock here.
4:02
